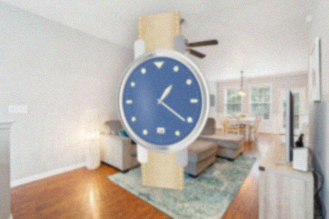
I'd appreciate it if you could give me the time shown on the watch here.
1:21
